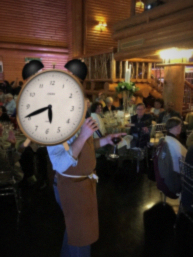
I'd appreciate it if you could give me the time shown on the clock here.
5:41
